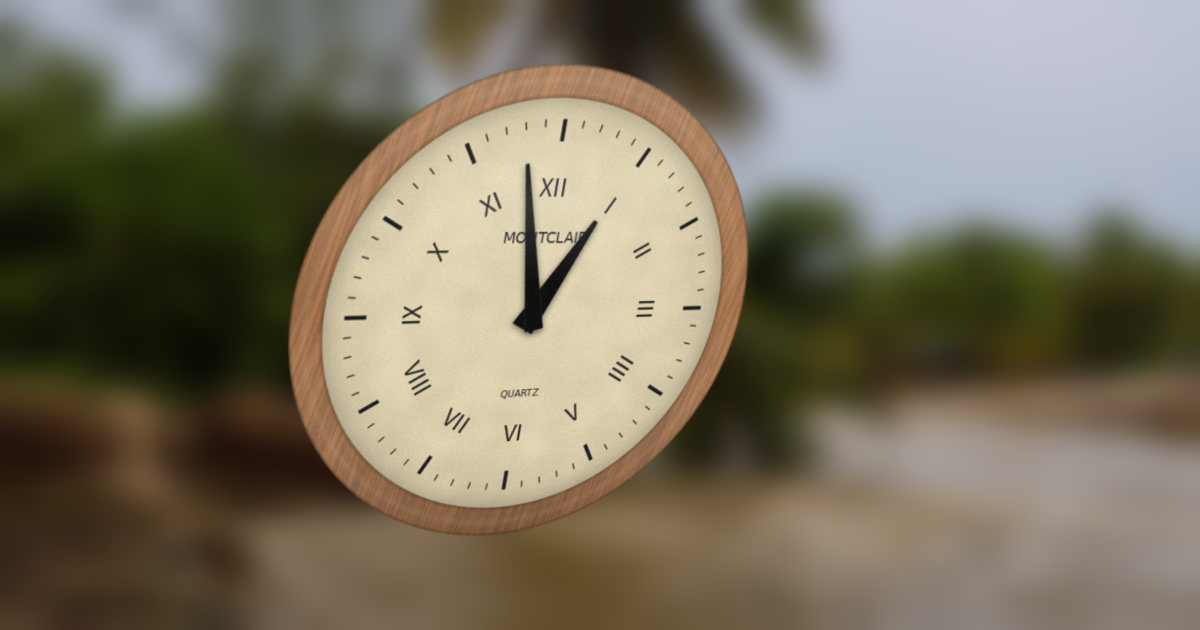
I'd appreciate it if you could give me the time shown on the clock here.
12:58
